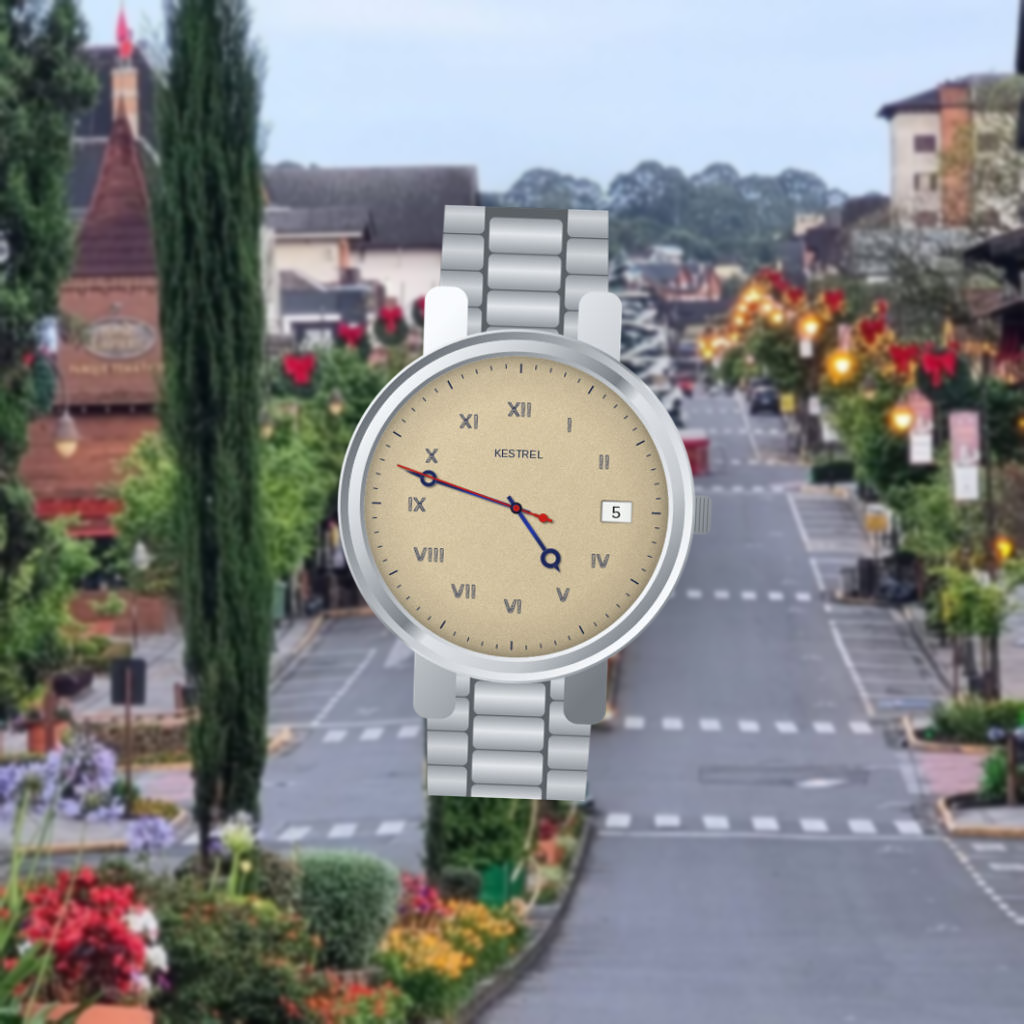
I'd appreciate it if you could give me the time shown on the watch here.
4:47:48
